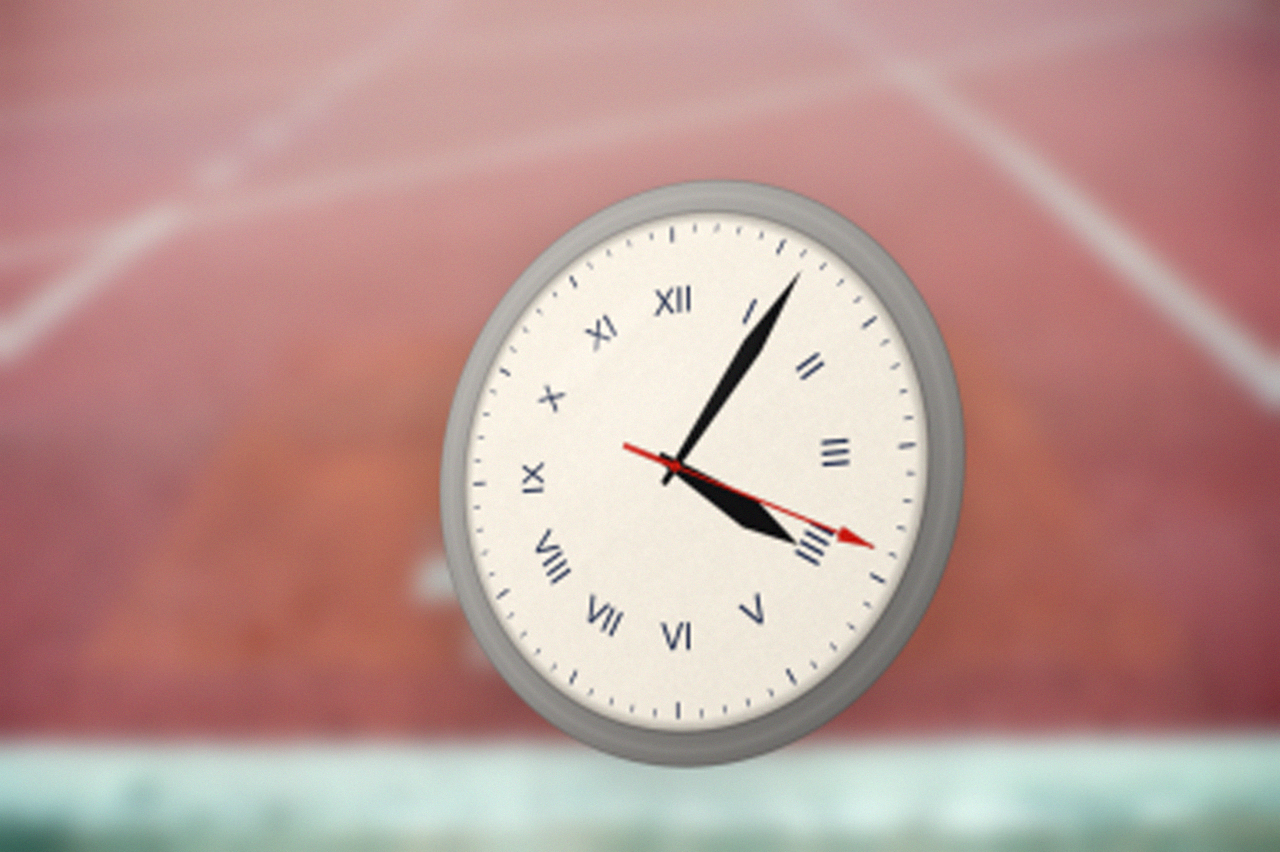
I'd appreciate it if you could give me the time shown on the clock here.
4:06:19
